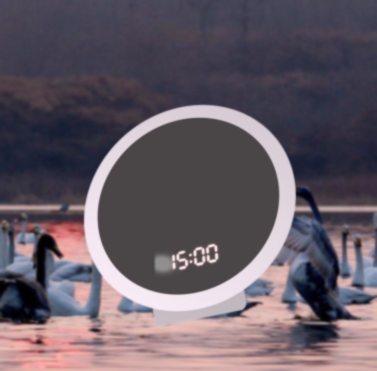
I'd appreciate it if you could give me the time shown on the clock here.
15:00
